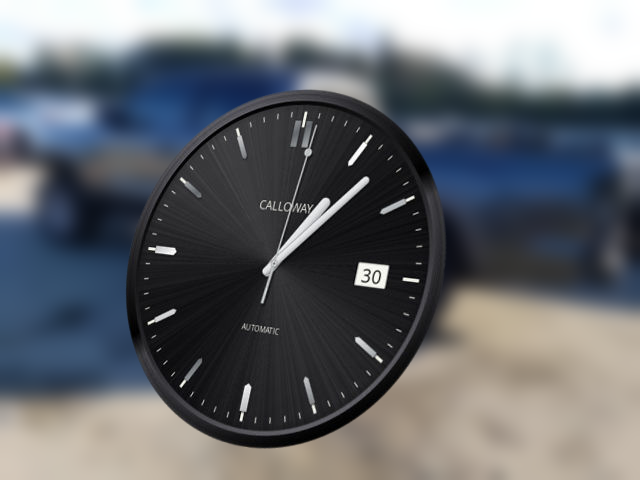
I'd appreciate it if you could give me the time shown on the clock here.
1:07:01
